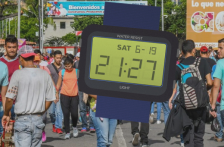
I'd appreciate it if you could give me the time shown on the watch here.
21:27
